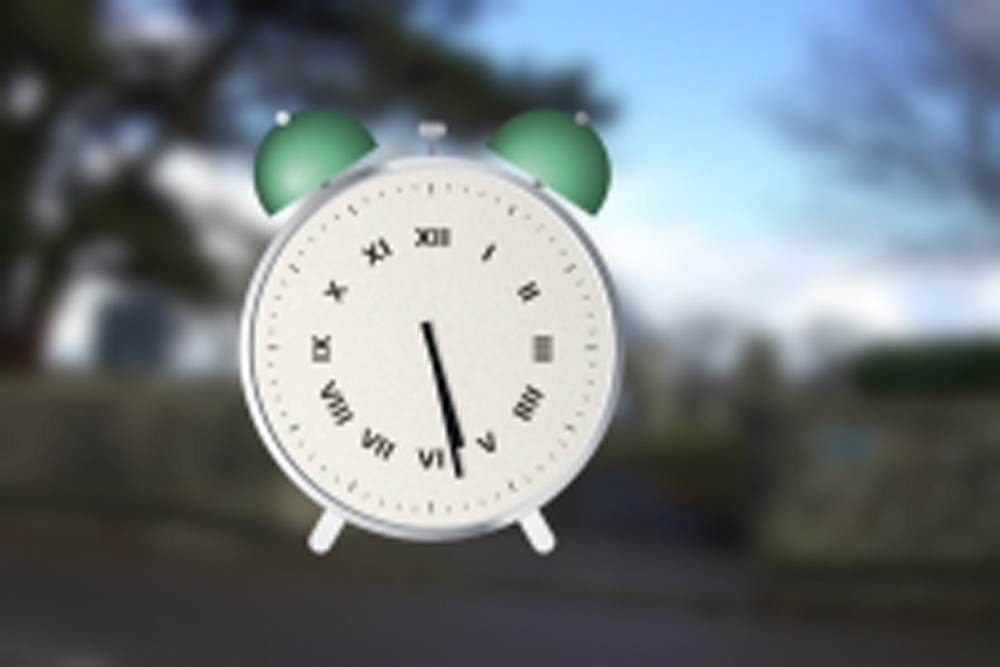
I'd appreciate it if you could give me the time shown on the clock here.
5:28
